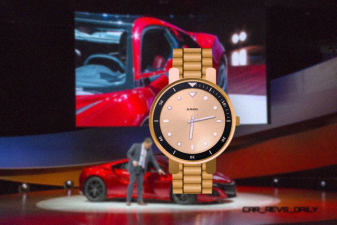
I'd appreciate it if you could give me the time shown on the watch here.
6:13
